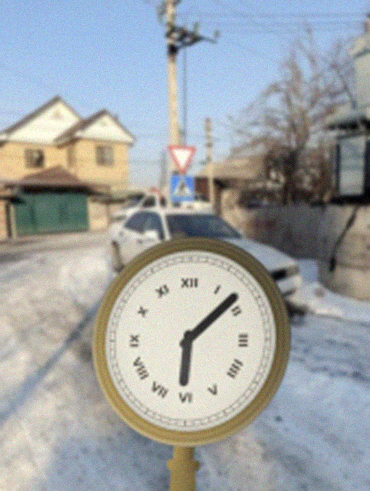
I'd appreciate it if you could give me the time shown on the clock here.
6:08
